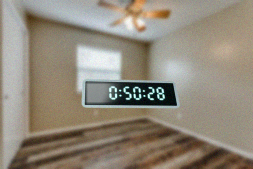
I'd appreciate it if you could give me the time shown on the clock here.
0:50:28
